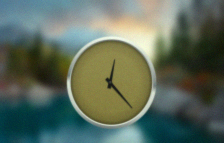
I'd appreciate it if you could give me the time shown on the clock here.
12:23
